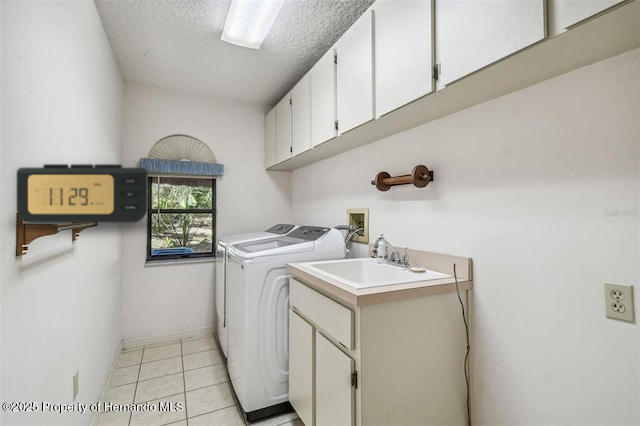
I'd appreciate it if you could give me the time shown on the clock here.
11:29
